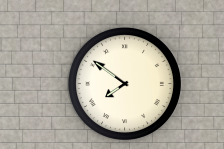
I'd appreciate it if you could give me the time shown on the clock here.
7:51
